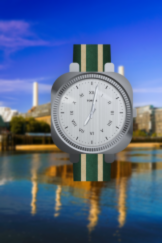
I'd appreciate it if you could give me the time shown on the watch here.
7:02
